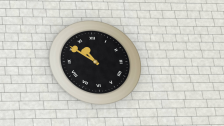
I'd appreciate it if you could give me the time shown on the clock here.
10:51
